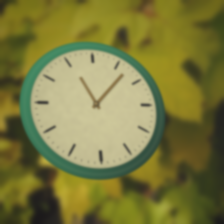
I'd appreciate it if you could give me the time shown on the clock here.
11:07
